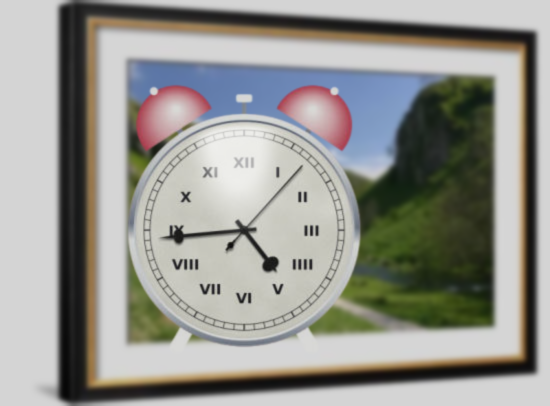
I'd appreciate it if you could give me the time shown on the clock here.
4:44:07
